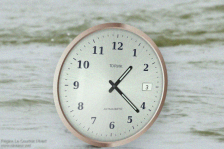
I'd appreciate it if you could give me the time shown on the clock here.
1:22
